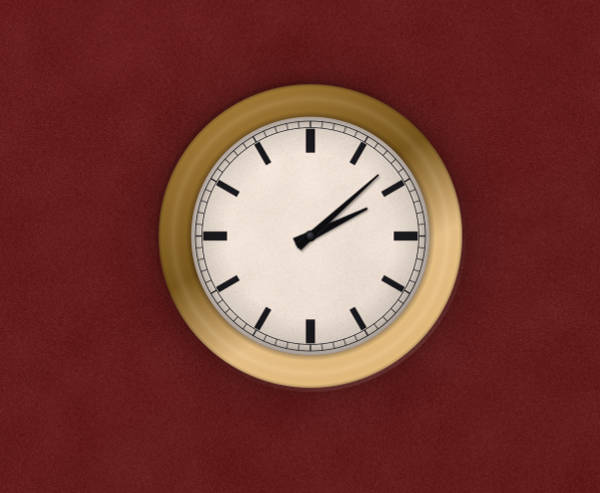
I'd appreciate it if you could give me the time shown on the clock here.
2:08
